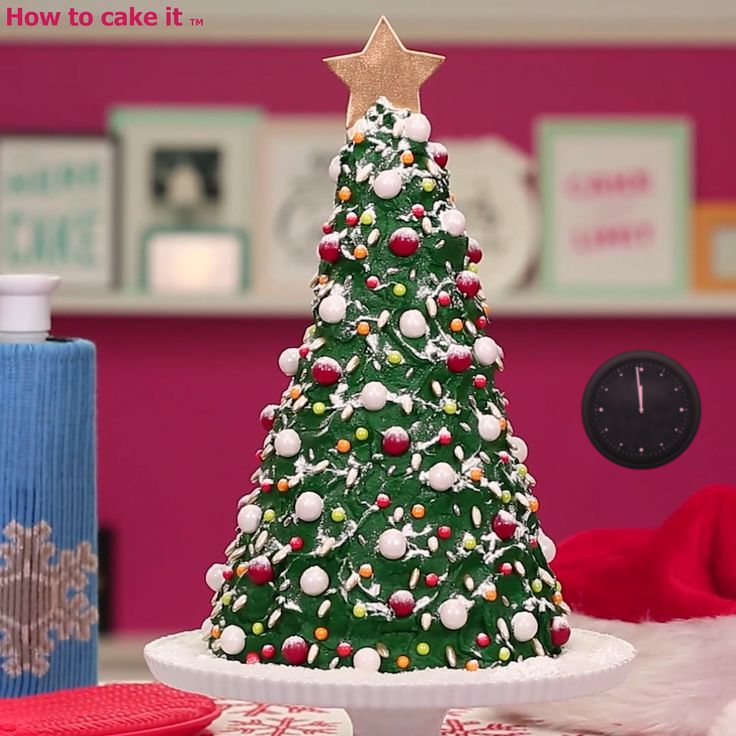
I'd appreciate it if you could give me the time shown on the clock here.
11:59
